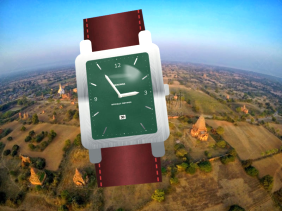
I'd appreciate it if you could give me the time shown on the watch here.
2:55
